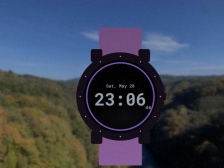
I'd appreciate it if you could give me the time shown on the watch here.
23:06
